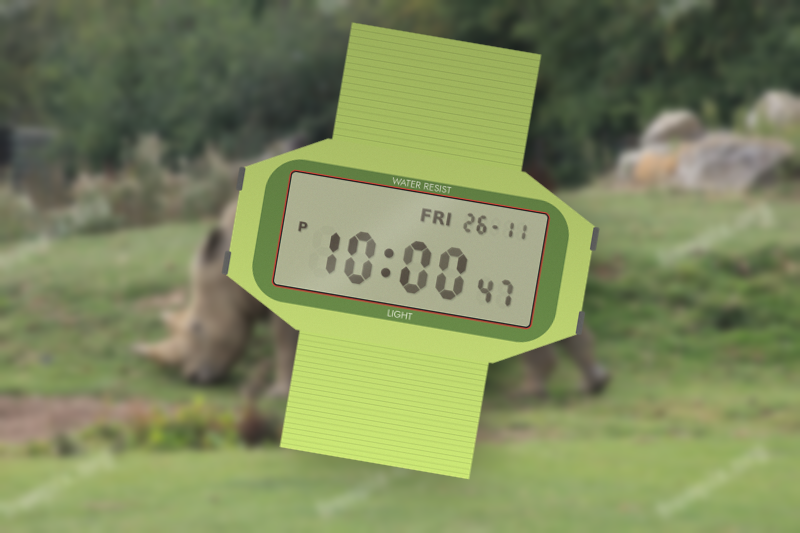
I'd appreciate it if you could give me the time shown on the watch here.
10:00:47
